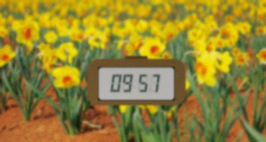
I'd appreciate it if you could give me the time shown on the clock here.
9:57
